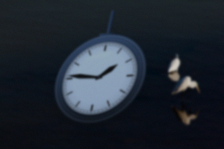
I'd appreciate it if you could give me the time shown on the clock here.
1:46
